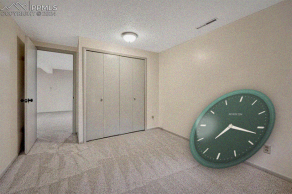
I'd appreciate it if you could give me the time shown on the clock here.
7:17
